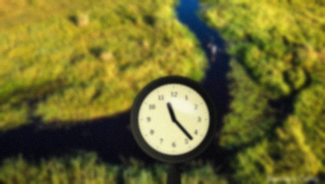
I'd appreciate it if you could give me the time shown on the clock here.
11:23
